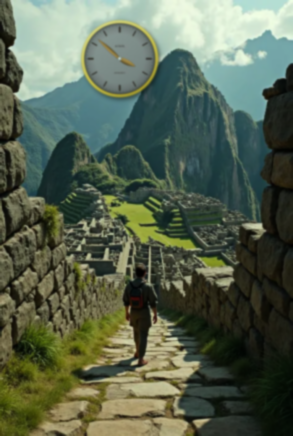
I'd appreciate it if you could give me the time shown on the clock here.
3:52
